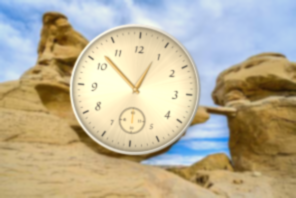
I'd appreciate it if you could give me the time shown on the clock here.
12:52
